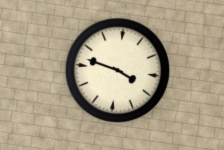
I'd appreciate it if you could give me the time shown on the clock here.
3:47
